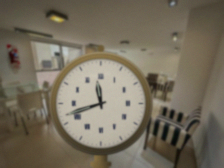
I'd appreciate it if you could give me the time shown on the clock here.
11:42
